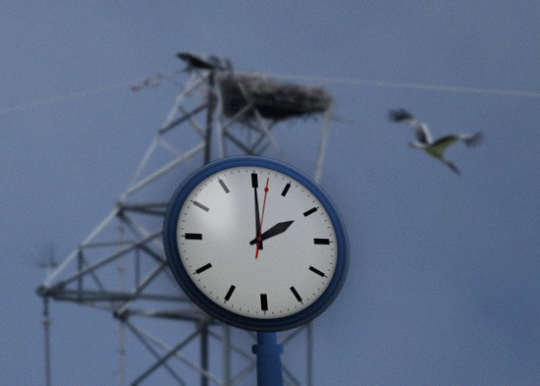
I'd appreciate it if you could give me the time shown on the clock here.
2:00:02
